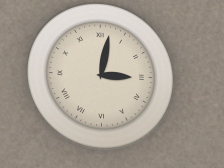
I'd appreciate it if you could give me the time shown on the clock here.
3:02
